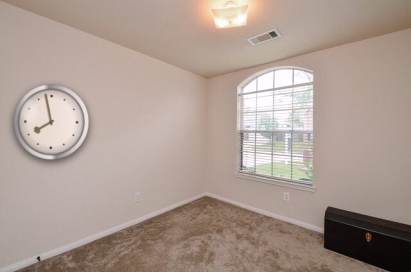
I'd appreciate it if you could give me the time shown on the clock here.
7:58
